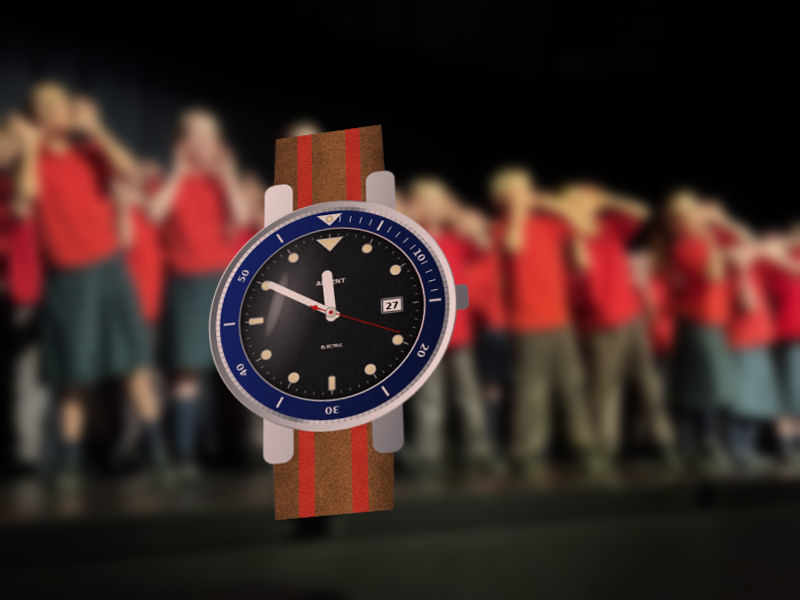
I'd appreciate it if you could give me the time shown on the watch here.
11:50:19
